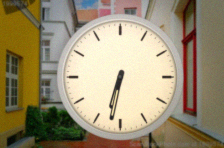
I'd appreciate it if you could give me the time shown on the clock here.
6:32
